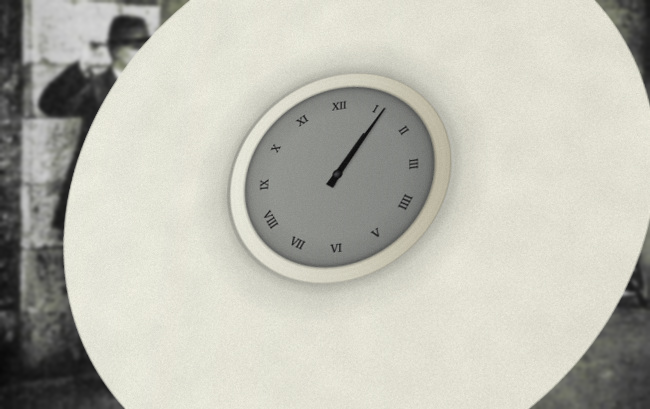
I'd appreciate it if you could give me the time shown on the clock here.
1:06
